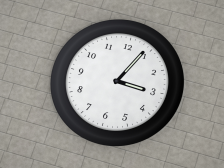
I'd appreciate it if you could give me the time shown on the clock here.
3:04
